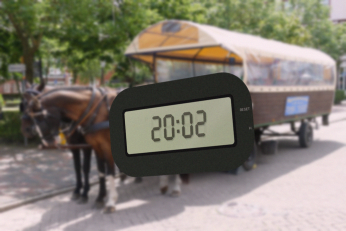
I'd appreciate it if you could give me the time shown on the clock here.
20:02
